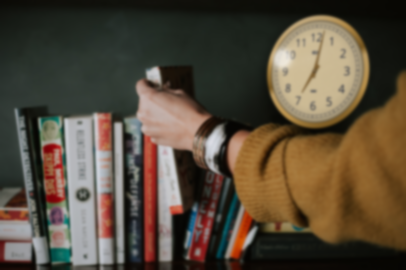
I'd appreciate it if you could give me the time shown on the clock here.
7:02
